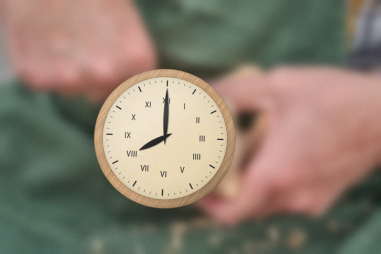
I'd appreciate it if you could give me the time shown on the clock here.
8:00
